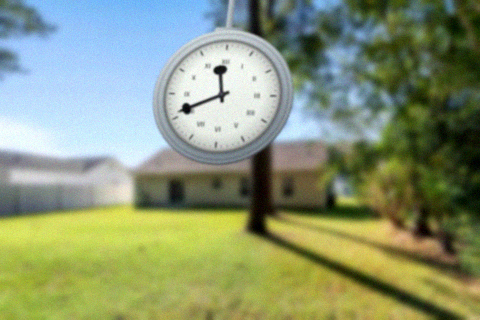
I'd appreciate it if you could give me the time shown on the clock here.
11:41
